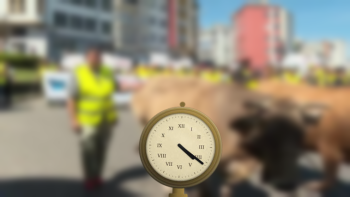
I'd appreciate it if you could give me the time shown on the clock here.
4:21
